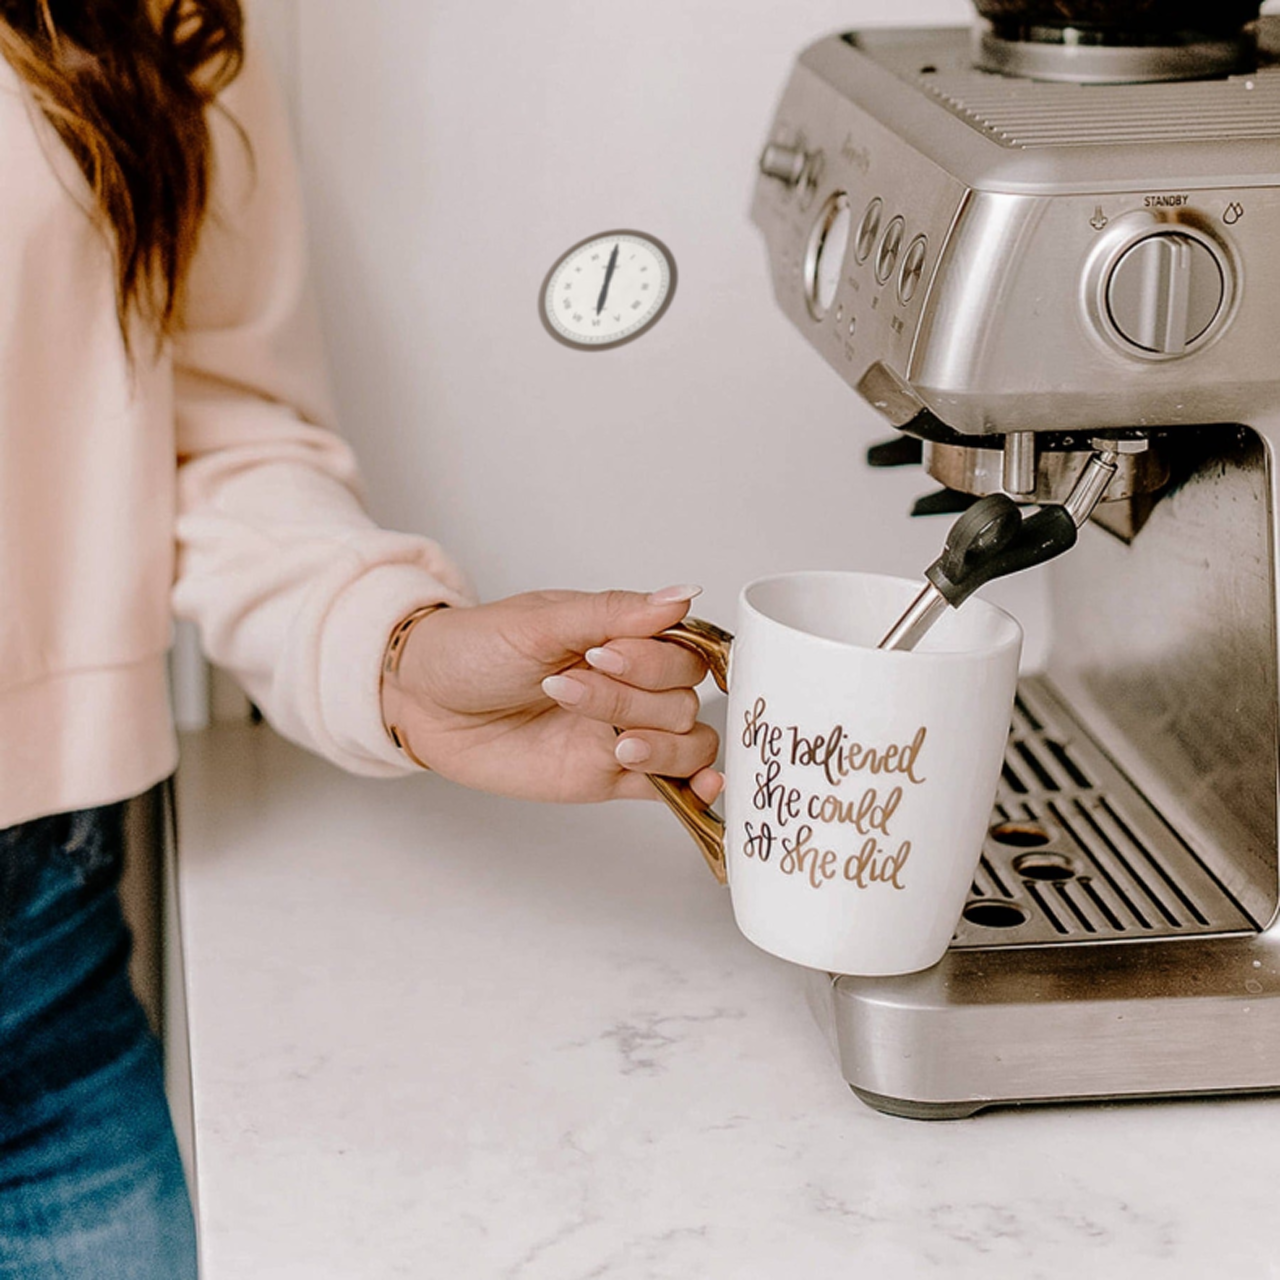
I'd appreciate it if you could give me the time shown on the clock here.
6:00
